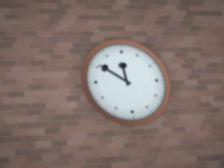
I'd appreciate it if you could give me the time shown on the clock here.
11:51
